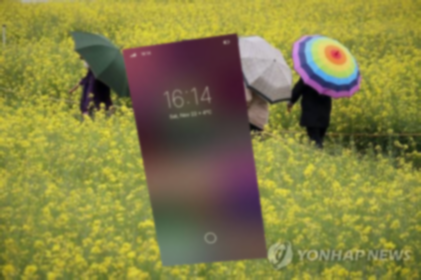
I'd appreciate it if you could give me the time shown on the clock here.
16:14
